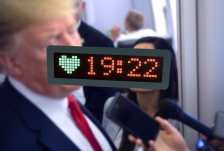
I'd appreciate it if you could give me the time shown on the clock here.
19:22
